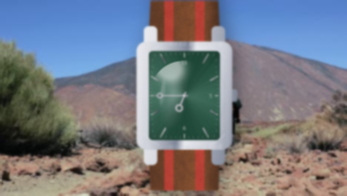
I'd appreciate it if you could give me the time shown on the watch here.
6:45
